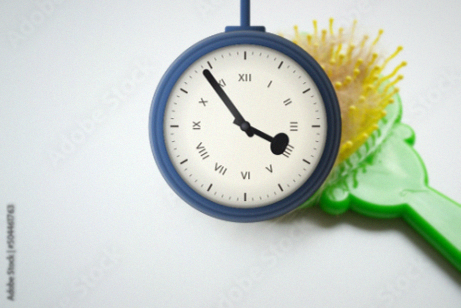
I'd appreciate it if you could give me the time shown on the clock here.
3:54
